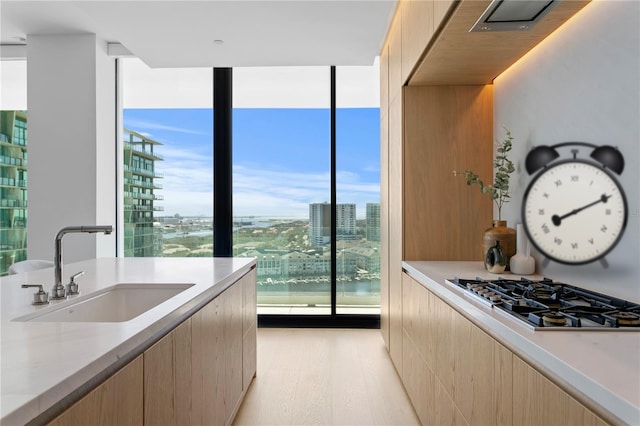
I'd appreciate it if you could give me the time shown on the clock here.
8:11
